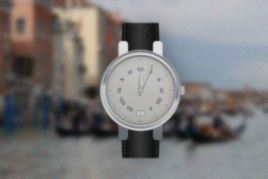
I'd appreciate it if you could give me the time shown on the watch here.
12:04
